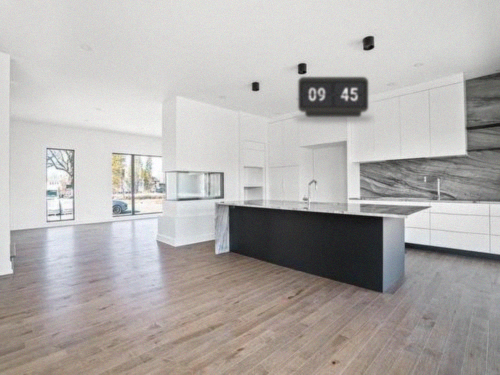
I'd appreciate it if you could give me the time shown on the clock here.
9:45
